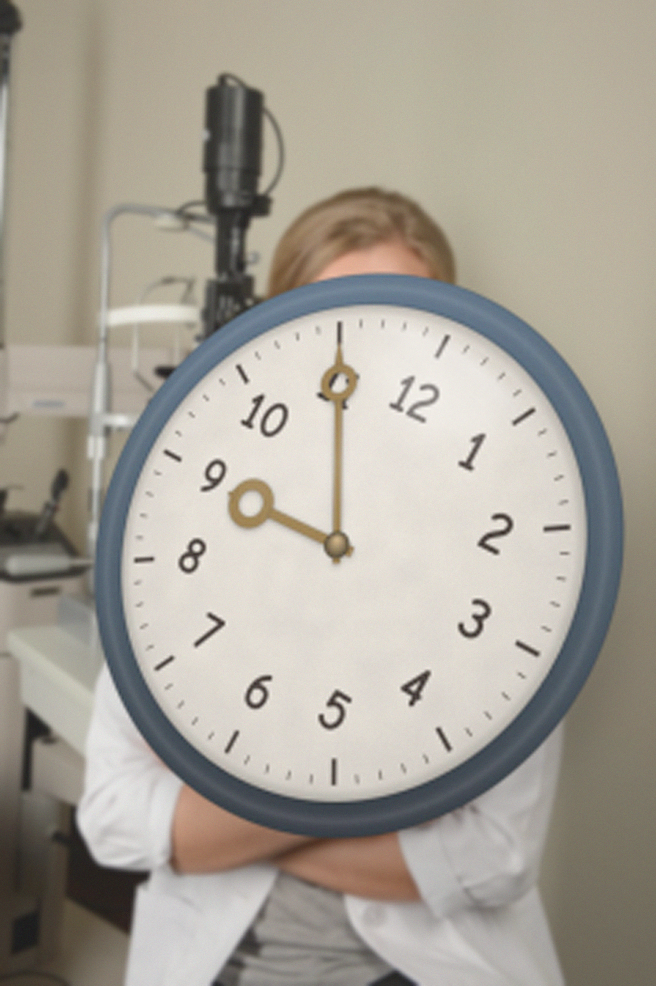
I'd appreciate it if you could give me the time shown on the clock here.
8:55
